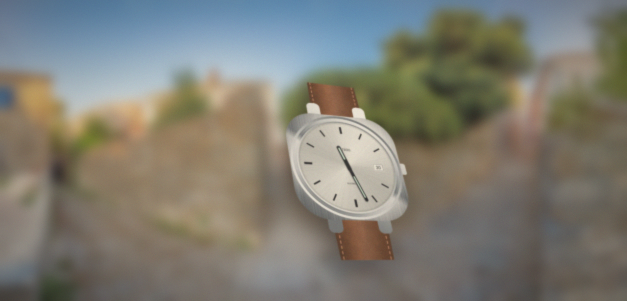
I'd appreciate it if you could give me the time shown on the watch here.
11:27
